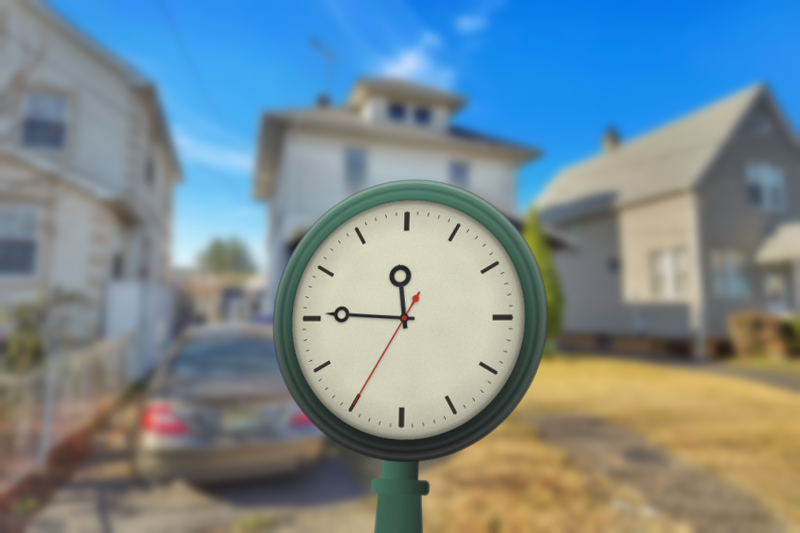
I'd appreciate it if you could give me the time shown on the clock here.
11:45:35
